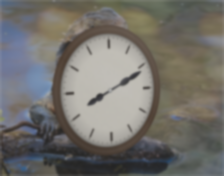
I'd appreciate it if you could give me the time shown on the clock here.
8:11
